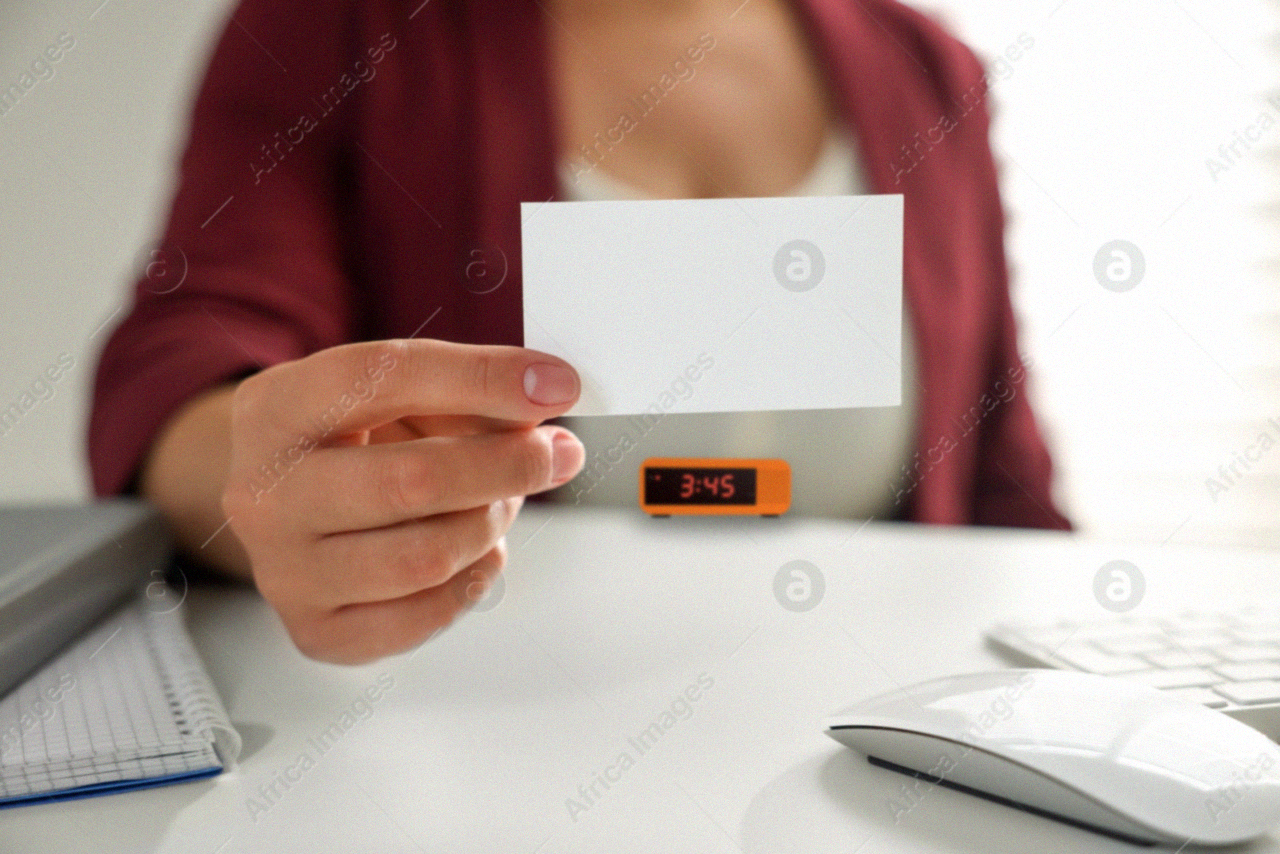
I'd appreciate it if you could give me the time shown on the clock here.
3:45
